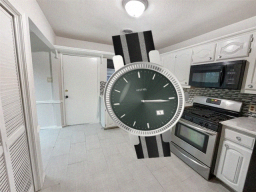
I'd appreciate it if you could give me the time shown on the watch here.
3:16
